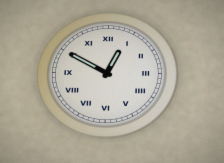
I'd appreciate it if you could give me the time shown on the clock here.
12:50
